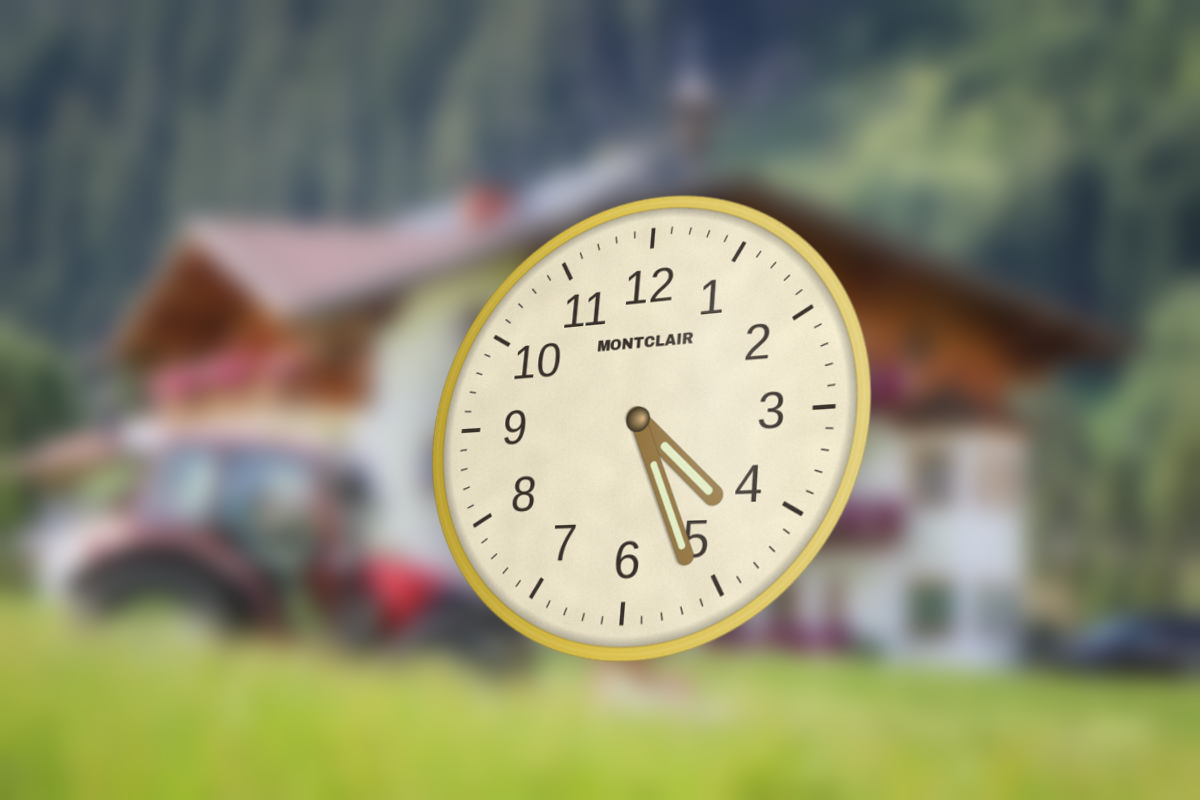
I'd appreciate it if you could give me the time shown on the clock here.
4:26
